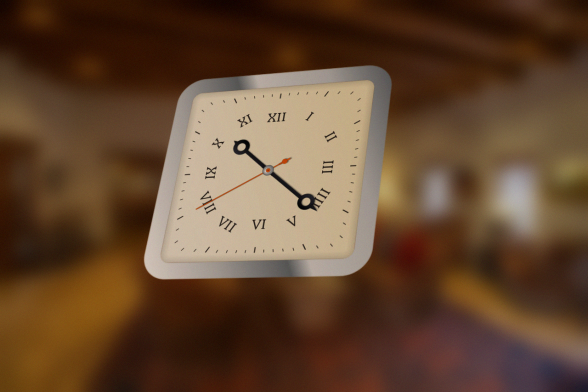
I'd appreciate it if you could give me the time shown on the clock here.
10:21:40
